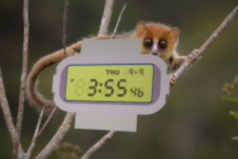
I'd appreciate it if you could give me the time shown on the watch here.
3:55:46
